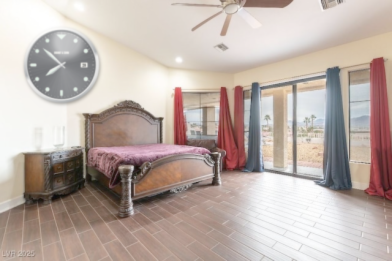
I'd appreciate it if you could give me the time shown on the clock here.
7:52
